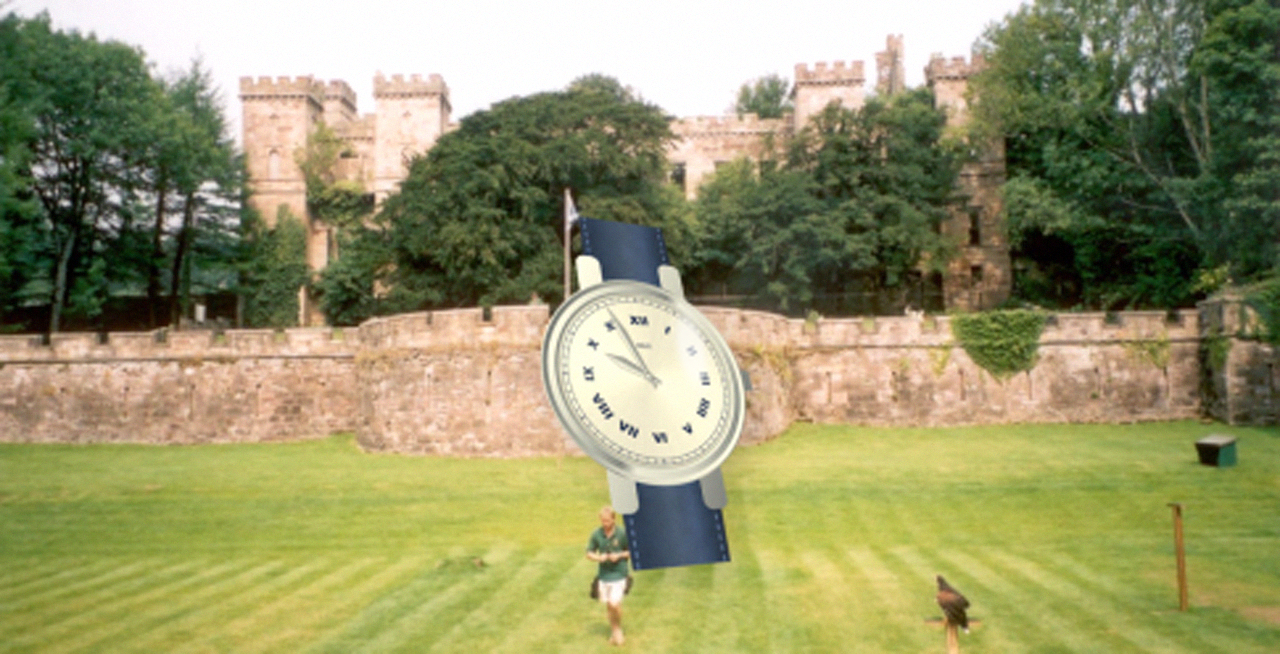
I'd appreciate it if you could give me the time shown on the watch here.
9:56
